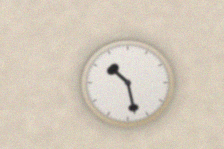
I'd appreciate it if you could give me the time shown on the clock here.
10:28
